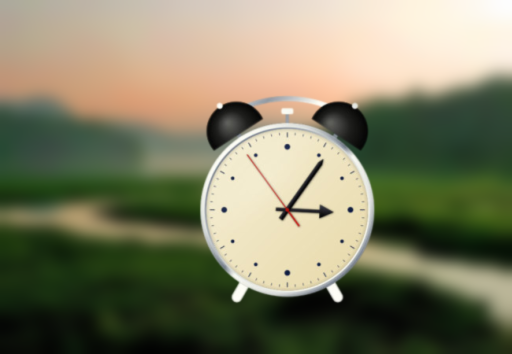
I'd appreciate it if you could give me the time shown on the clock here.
3:05:54
